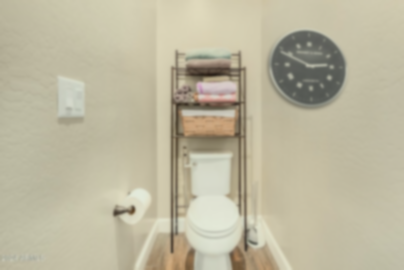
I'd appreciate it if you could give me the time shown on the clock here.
2:49
